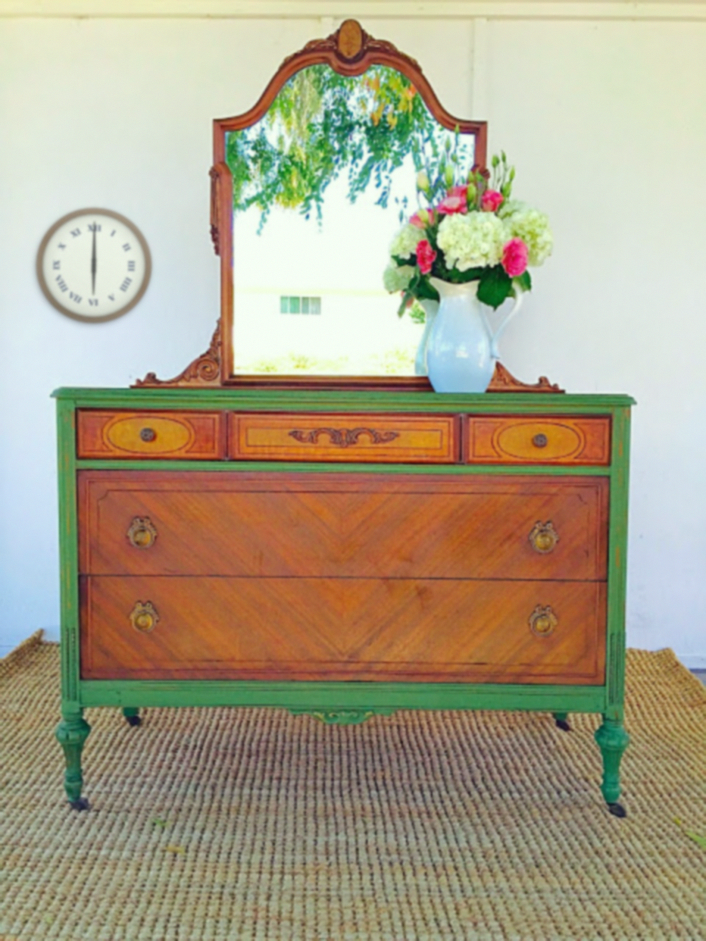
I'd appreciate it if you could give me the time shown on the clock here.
6:00
